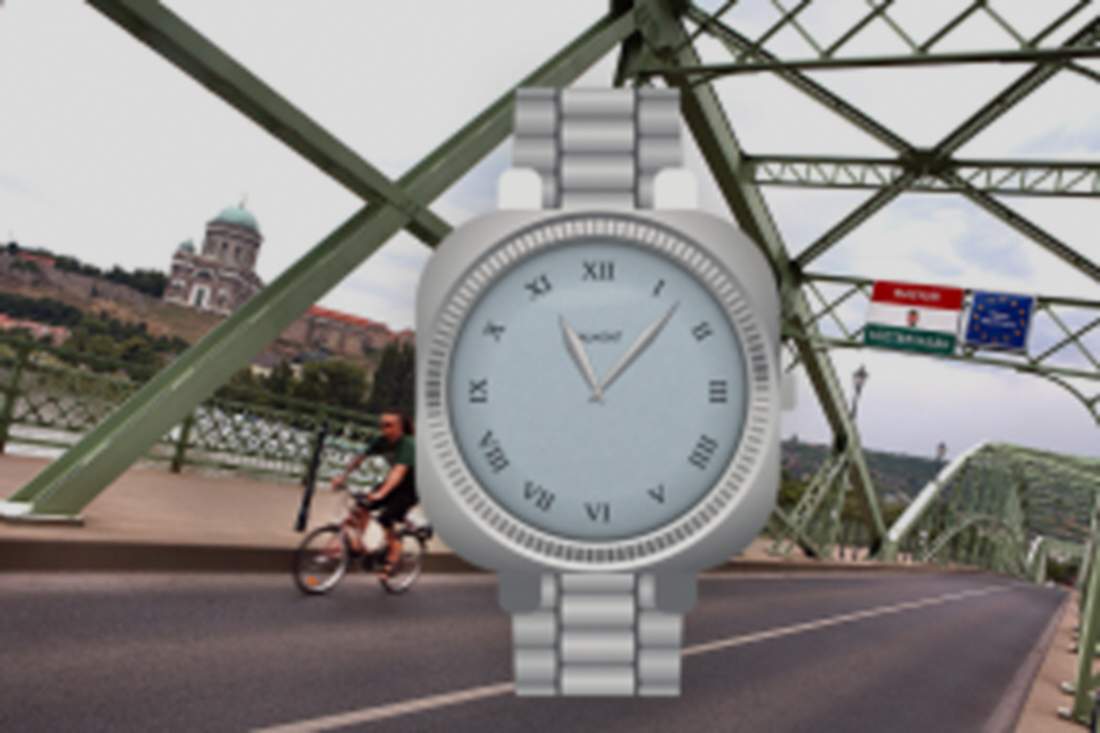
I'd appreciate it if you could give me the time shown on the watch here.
11:07
